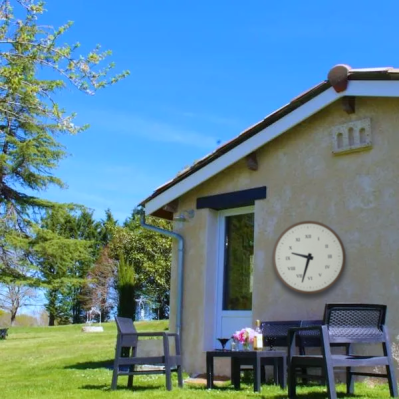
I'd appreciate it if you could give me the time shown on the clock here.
9:33
